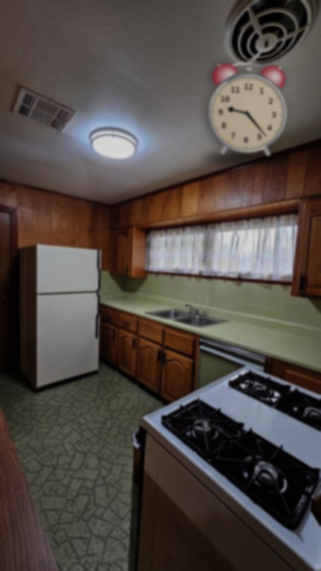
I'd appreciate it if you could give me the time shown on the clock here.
9:23
